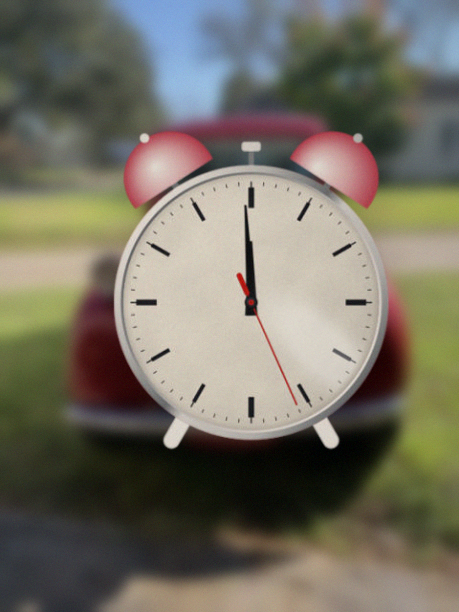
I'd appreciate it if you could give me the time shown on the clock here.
11:59:26
